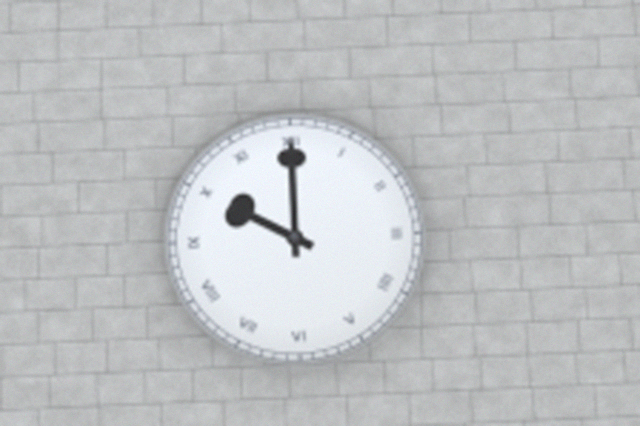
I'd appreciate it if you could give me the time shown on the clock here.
10:00
